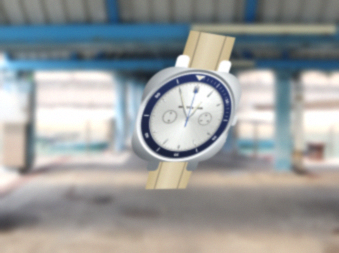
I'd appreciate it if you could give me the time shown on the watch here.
12:55
